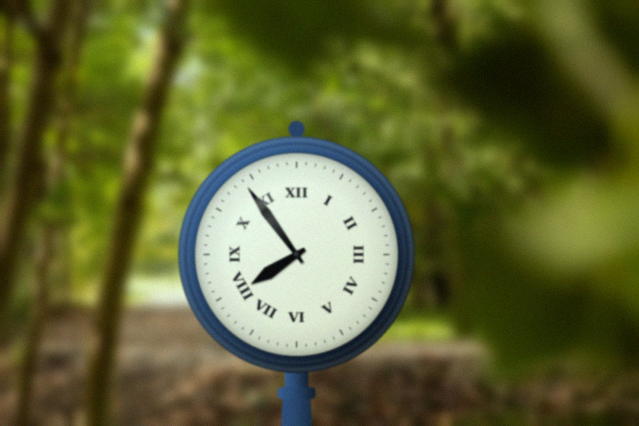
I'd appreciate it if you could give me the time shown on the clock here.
7:54
